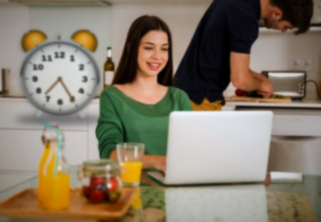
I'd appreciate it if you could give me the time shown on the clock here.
7:25
